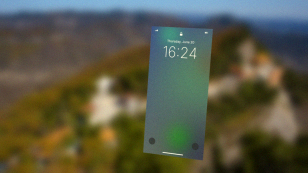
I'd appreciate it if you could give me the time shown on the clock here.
16:24
